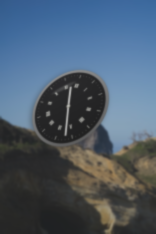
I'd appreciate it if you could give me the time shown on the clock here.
11:27
